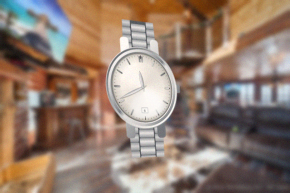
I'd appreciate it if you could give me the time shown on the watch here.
11:41
